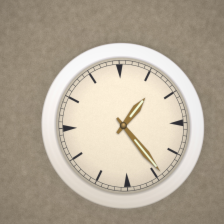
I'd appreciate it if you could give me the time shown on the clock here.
1:24
